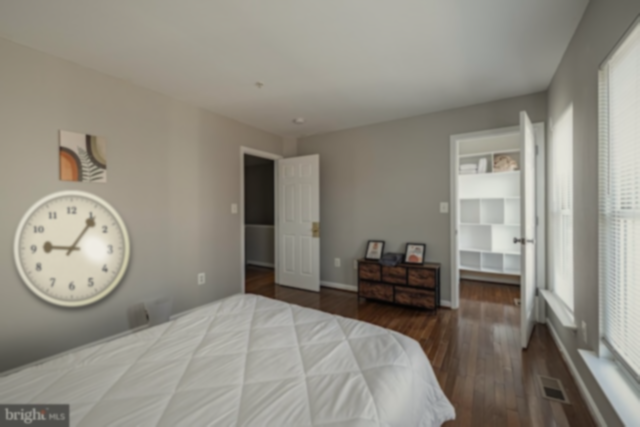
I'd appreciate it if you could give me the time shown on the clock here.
9:06
